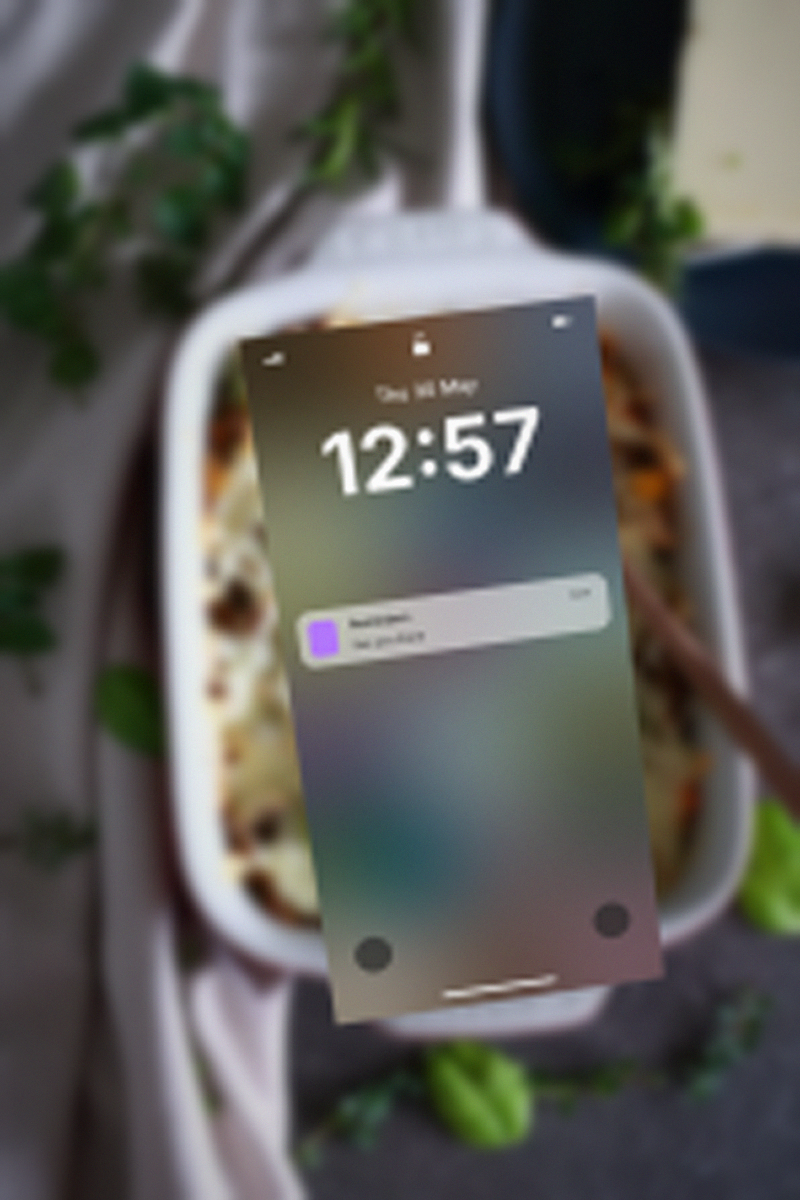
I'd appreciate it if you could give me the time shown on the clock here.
12:57
